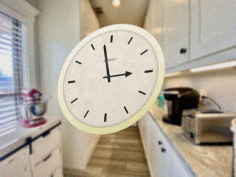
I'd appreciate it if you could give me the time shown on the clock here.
2:58
